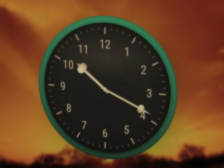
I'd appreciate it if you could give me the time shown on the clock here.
10:19
